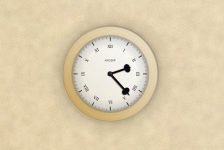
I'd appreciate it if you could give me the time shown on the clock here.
2:23
